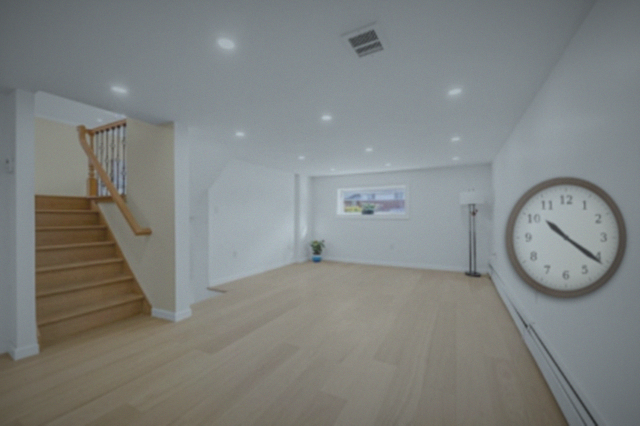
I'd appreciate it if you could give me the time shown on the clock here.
10:21
